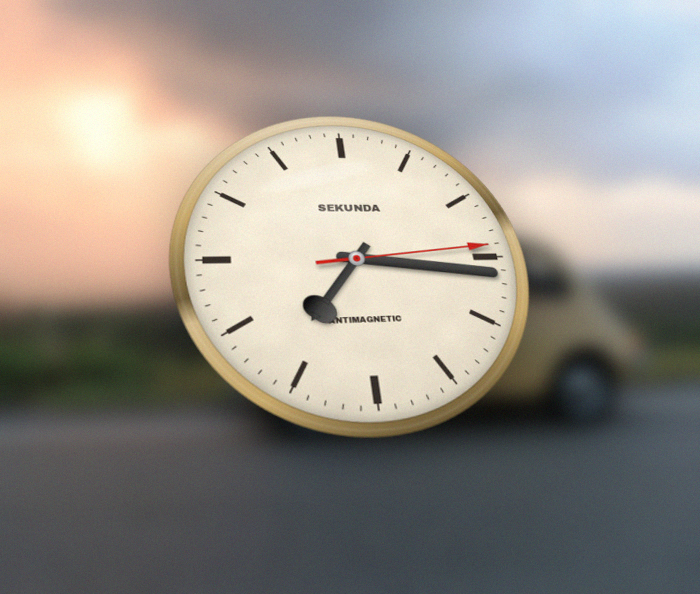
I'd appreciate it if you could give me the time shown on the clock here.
7:16:14
